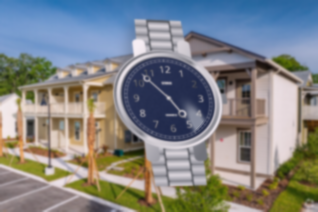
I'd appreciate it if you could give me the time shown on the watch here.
4:53
